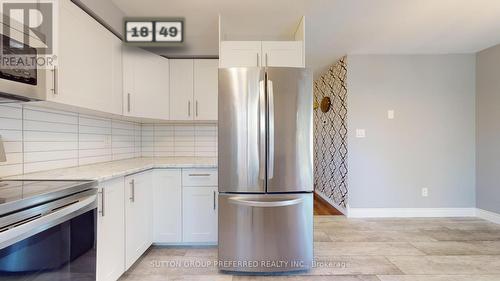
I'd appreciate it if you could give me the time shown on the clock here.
18:49
